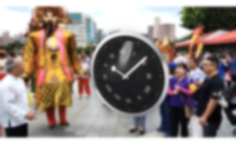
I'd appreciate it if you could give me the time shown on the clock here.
10:09
